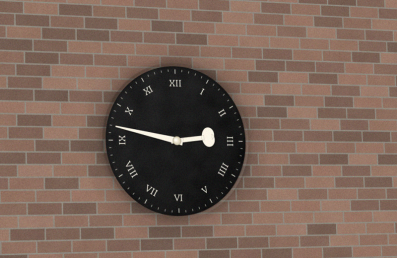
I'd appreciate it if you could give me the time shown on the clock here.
2:47
